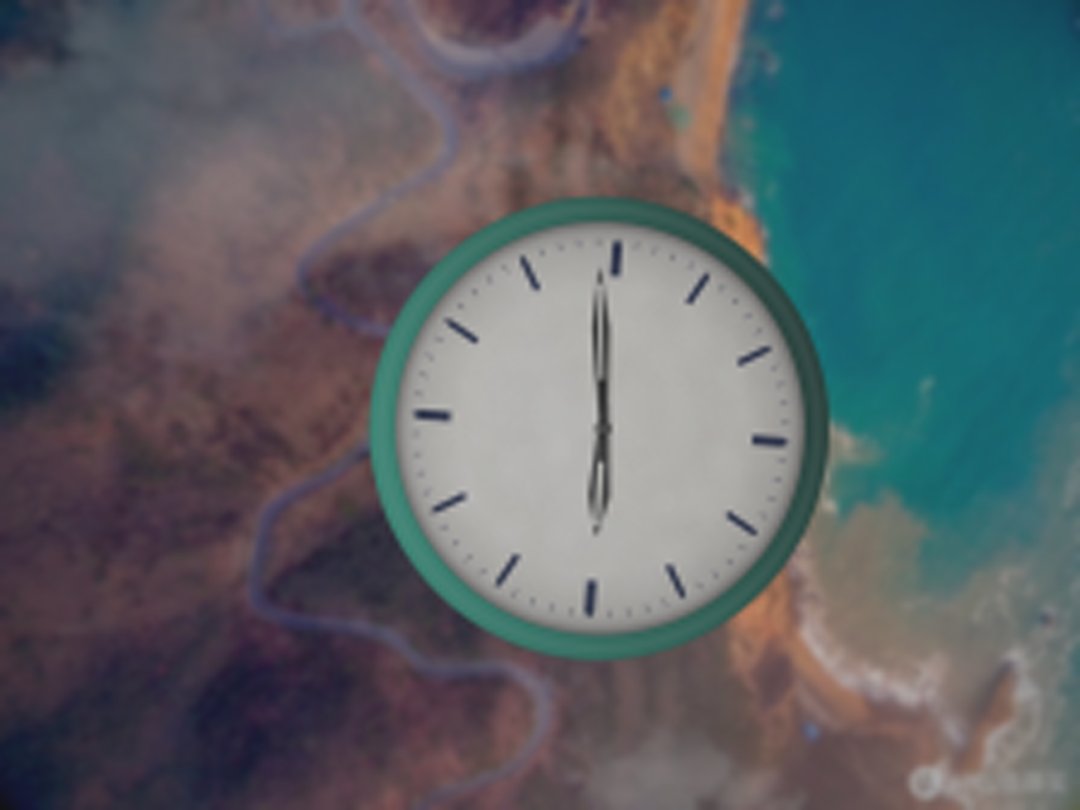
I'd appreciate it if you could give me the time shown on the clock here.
5:59
